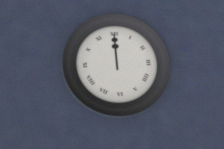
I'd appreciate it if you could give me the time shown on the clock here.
12:00
